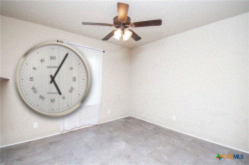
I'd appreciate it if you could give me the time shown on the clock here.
5:05
